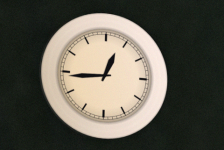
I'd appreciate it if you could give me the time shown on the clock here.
12:44
